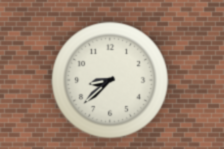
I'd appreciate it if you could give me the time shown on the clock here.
8:38
